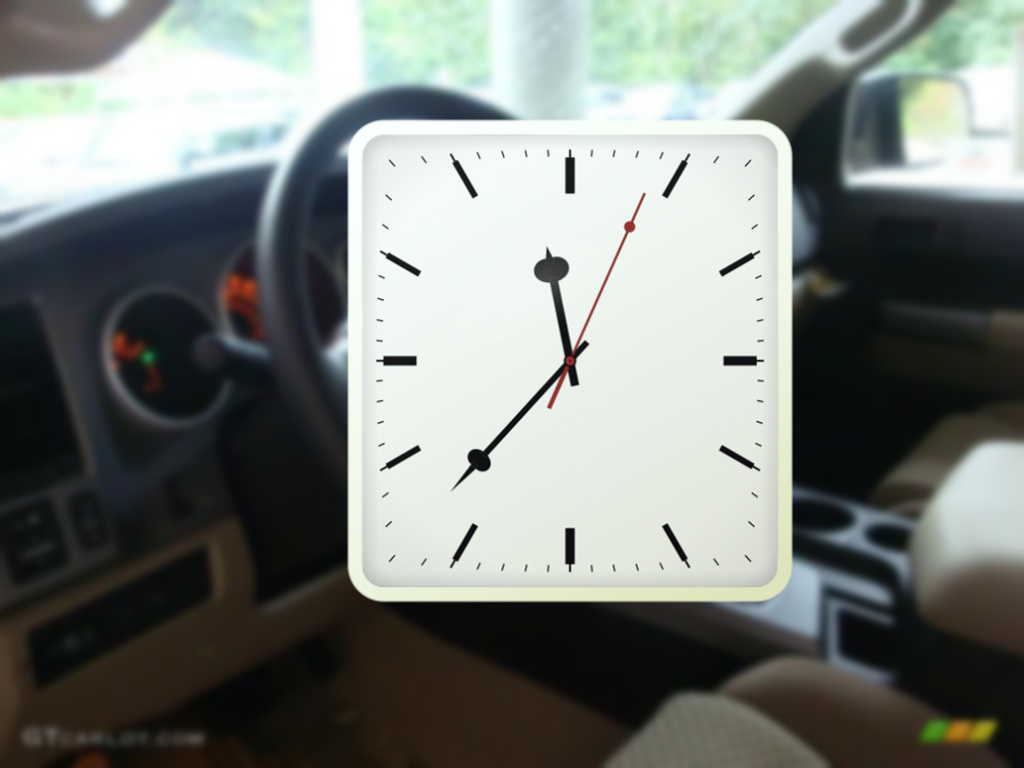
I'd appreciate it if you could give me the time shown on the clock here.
11:37:04
